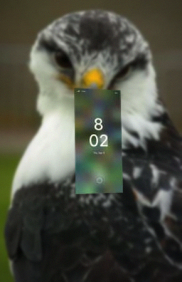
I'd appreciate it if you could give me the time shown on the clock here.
8:02
